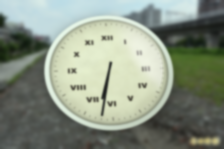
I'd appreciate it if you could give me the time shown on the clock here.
6:32
